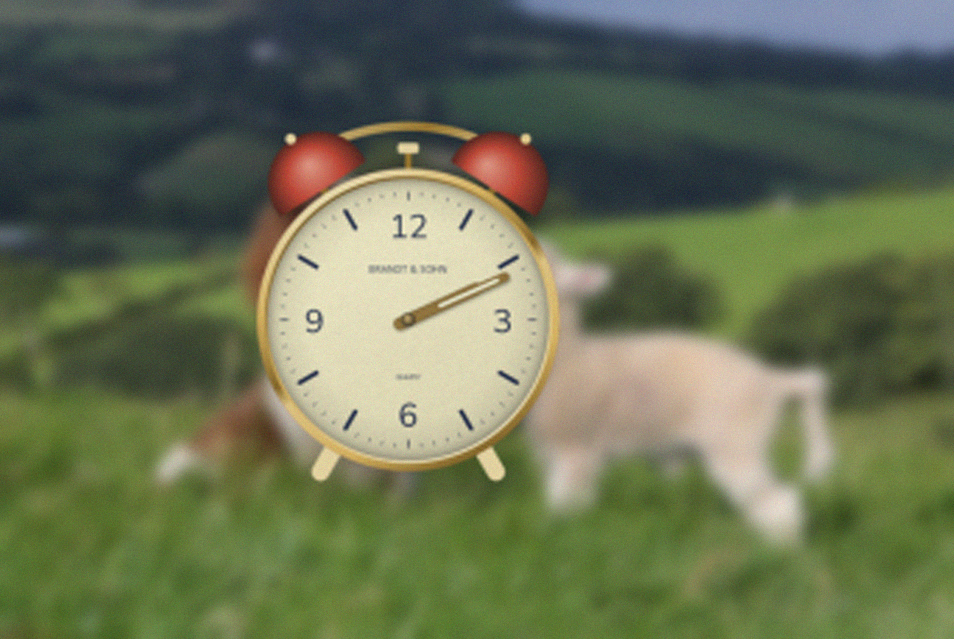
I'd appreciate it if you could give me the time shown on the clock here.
2:11
